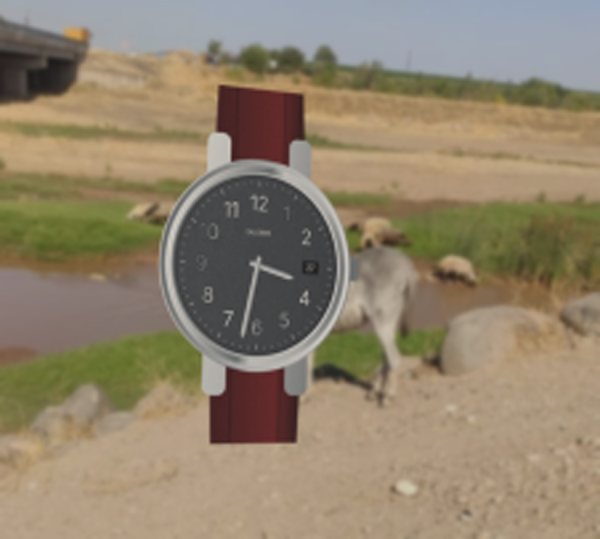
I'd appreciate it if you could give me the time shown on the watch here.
3:32
